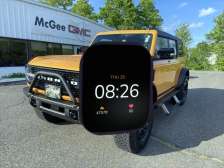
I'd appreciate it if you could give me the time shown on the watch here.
8:26
